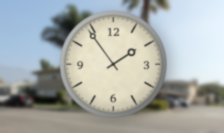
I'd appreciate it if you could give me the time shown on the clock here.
1:54
